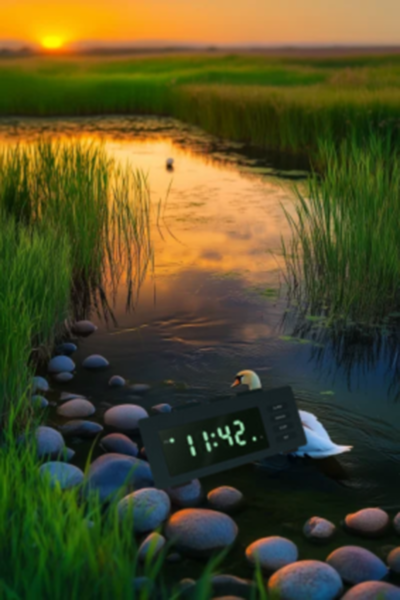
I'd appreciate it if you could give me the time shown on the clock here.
11:42
